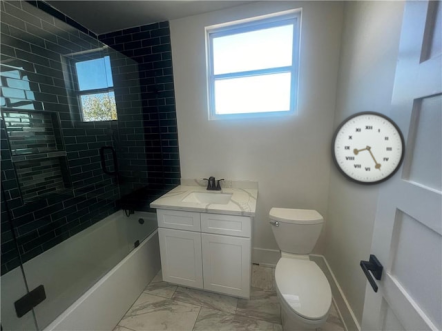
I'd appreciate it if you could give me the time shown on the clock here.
8:25
